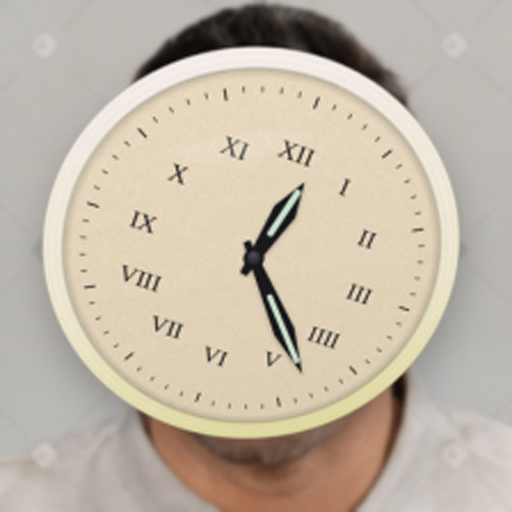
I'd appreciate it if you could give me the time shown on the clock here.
12:23
